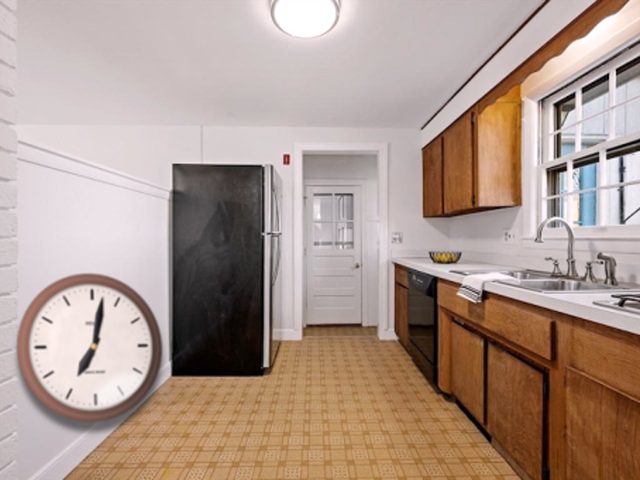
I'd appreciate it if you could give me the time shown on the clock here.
7:02
